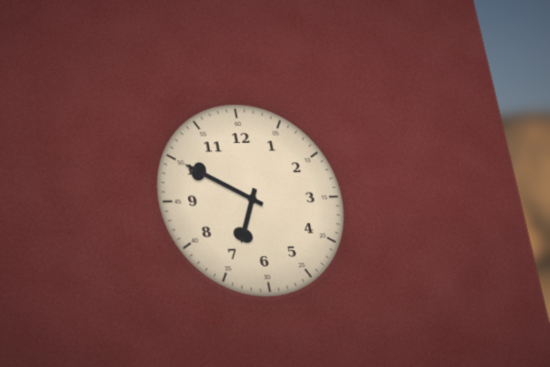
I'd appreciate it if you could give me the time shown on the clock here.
6:50
